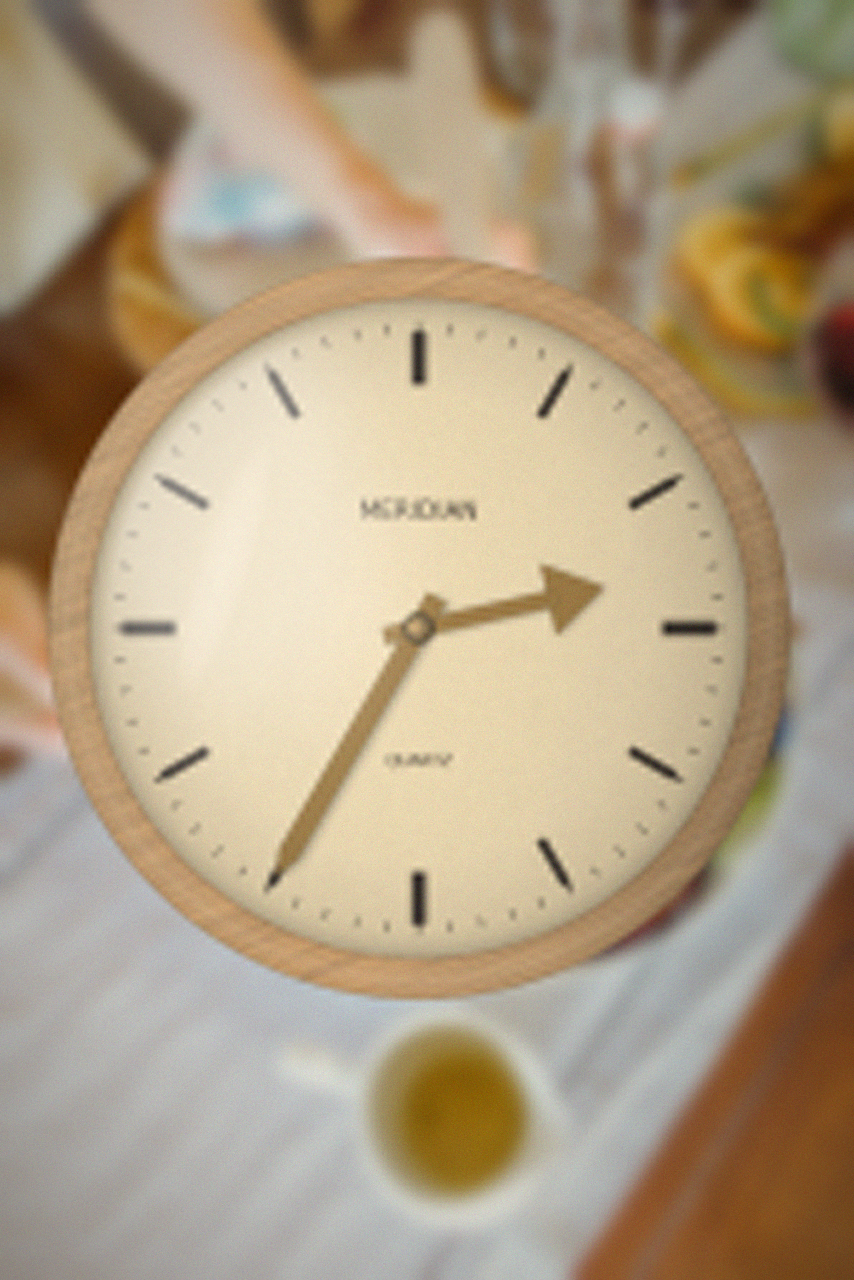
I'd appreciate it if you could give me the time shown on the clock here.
2:35
